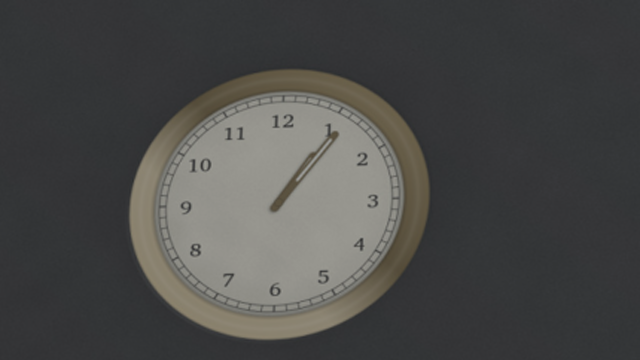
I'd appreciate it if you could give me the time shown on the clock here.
1:06
